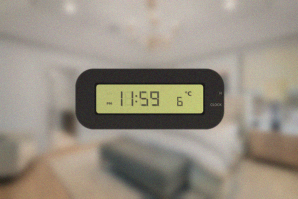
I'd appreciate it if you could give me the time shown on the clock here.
11:59
